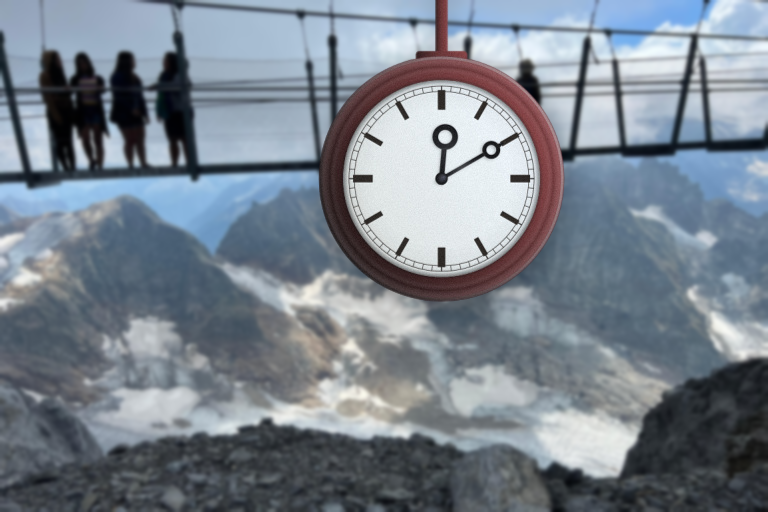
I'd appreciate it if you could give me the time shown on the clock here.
12:10
